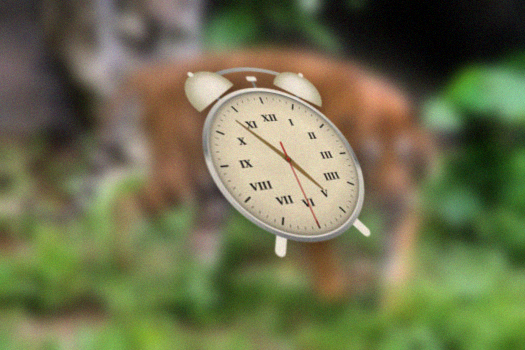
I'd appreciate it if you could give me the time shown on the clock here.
4:53:30
